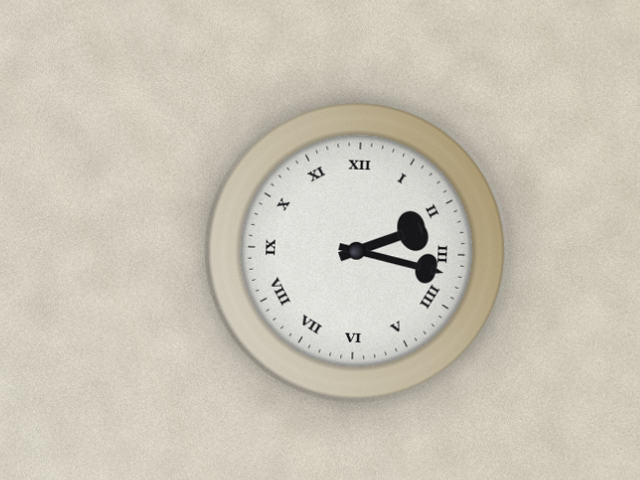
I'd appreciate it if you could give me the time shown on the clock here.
2:17
